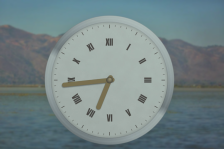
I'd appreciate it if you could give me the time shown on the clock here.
6:44
